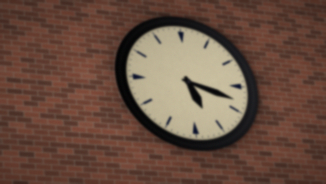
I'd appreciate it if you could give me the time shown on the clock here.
5:18
